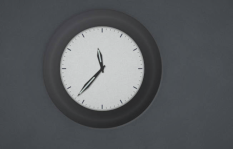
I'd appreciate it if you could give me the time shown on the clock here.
11:37
